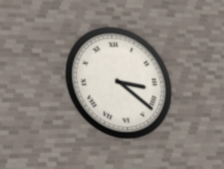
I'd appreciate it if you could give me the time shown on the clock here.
3:22
